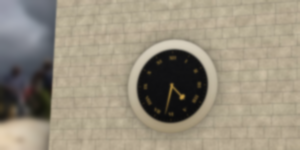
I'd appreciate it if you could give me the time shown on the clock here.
4:32
